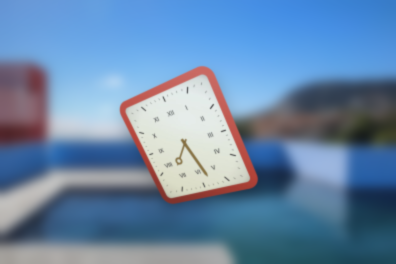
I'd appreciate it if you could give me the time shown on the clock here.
7:28
